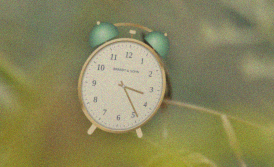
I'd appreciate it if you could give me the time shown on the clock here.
3:24
